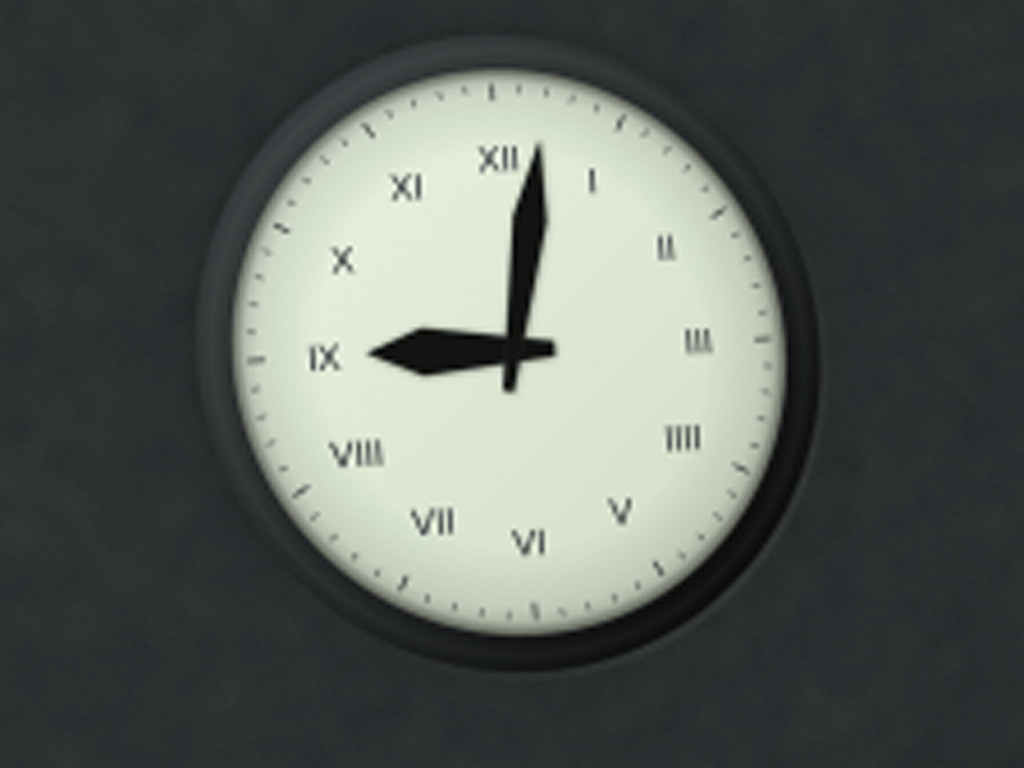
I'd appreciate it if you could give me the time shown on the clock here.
9:02
